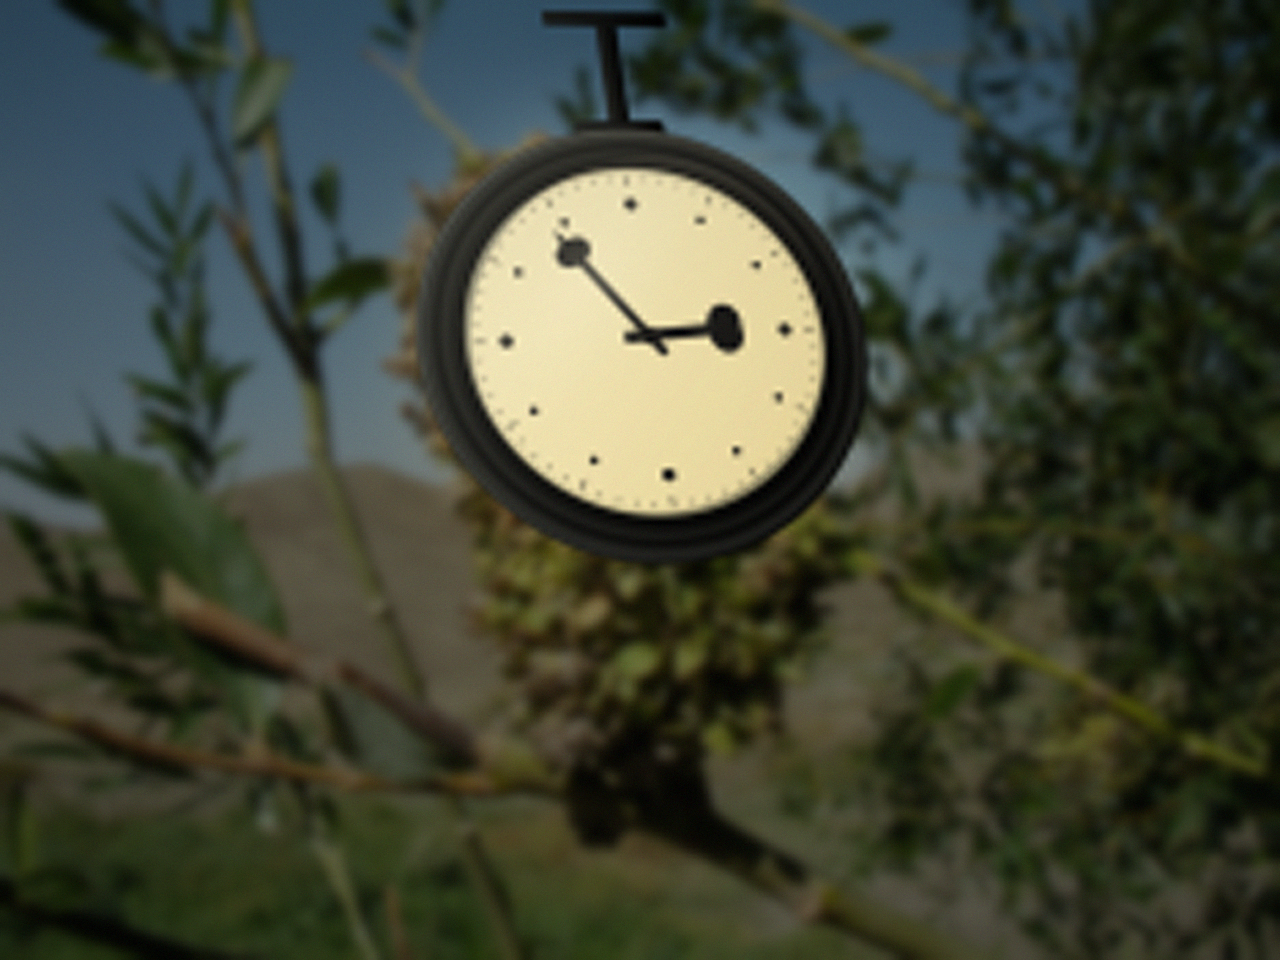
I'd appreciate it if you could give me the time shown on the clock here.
2:54
